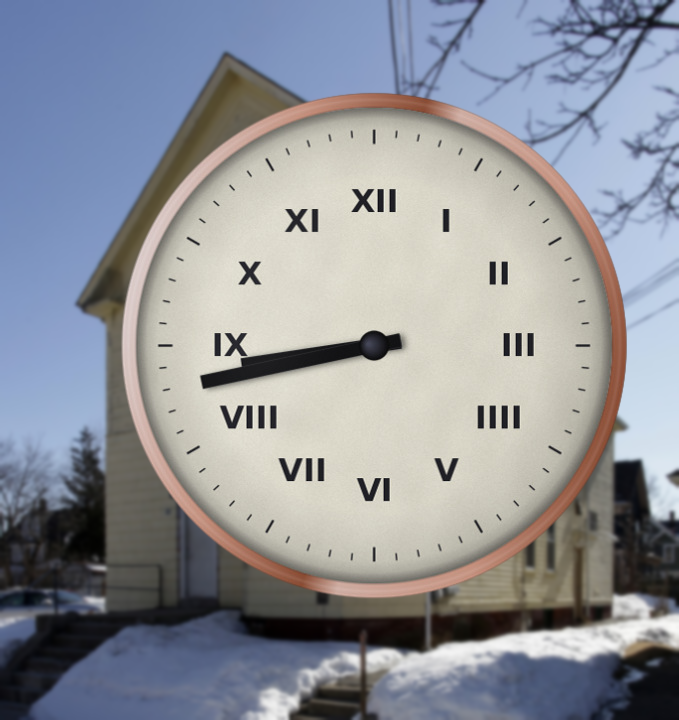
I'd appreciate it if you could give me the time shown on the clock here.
8:43
